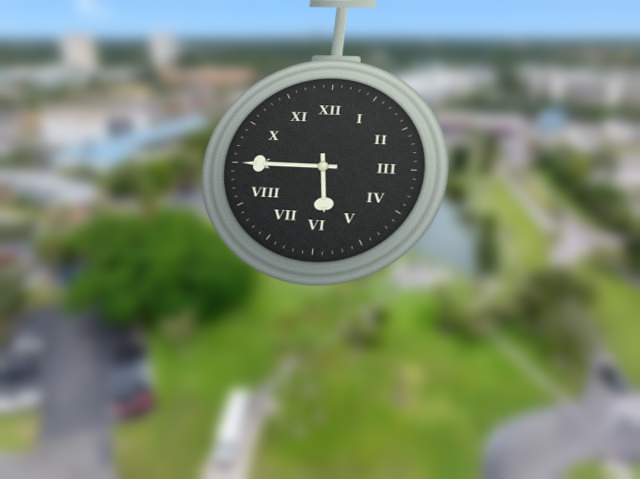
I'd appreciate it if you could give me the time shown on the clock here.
5:45
